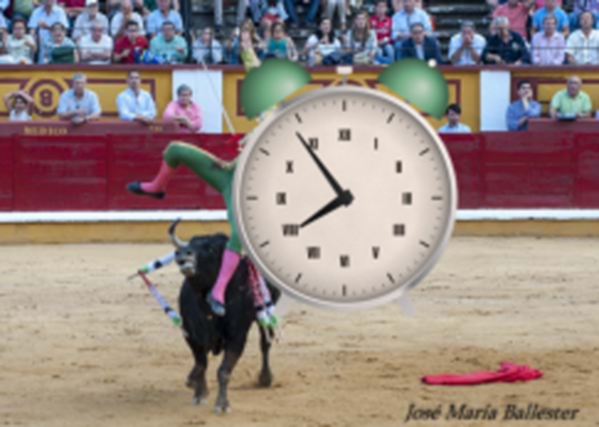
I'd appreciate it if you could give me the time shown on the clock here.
7:54
